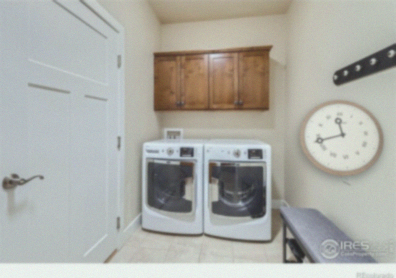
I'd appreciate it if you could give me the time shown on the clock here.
11:43
